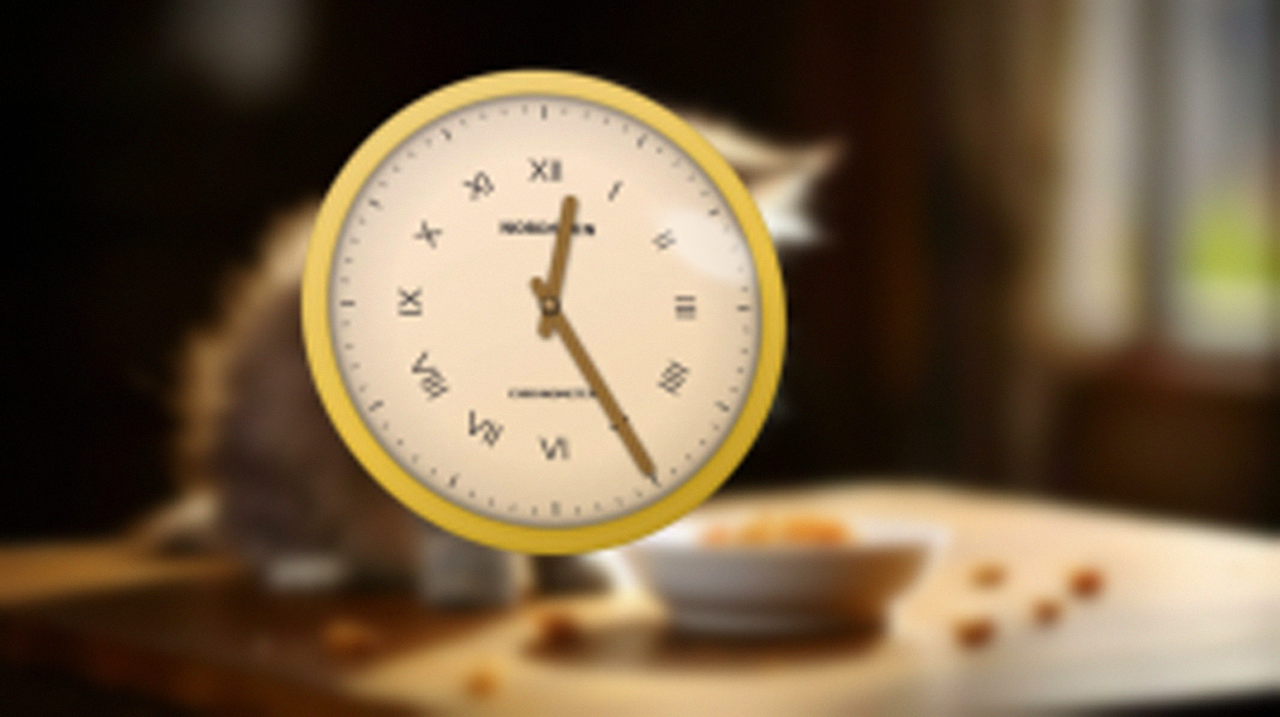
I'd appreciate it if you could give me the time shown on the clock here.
12:25
